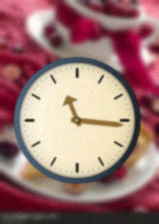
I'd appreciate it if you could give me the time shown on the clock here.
11:16
